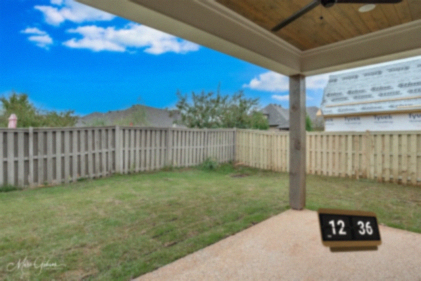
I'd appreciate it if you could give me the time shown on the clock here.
12:36
